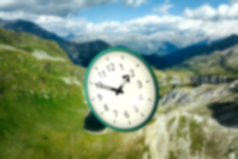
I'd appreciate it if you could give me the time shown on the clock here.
1:50
